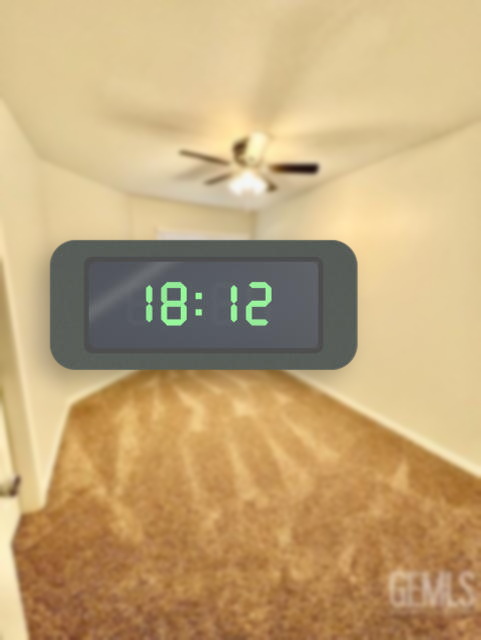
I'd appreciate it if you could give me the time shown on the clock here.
18:12
